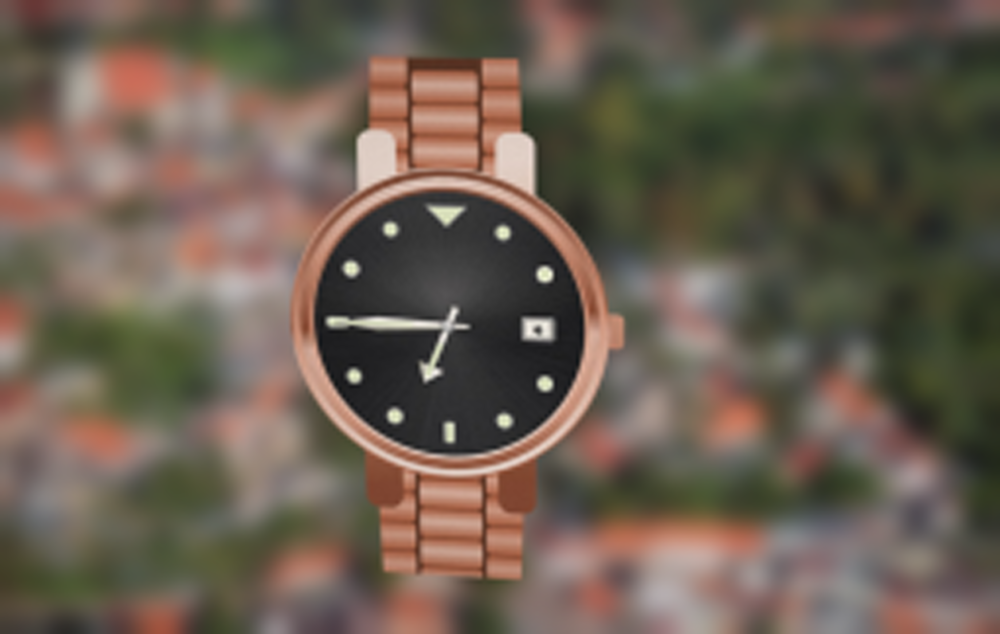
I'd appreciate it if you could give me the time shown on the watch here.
6:45
